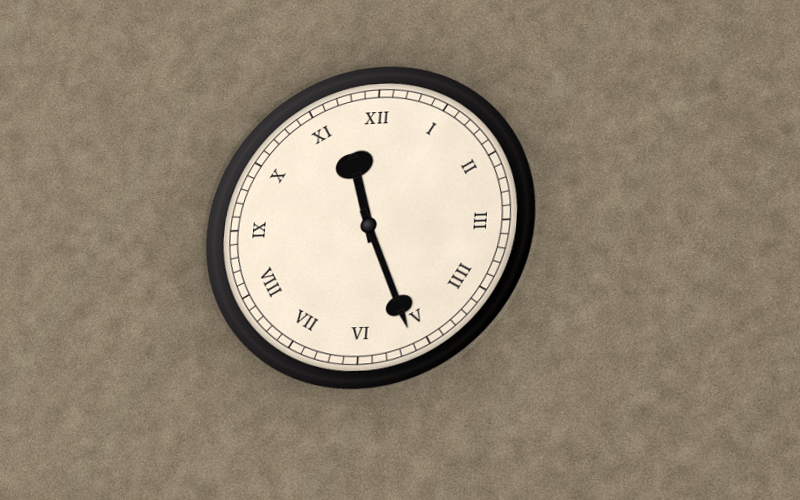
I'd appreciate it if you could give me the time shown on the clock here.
11:26
